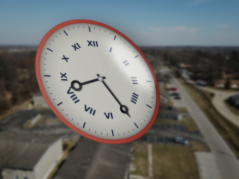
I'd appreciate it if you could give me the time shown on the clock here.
8:25
